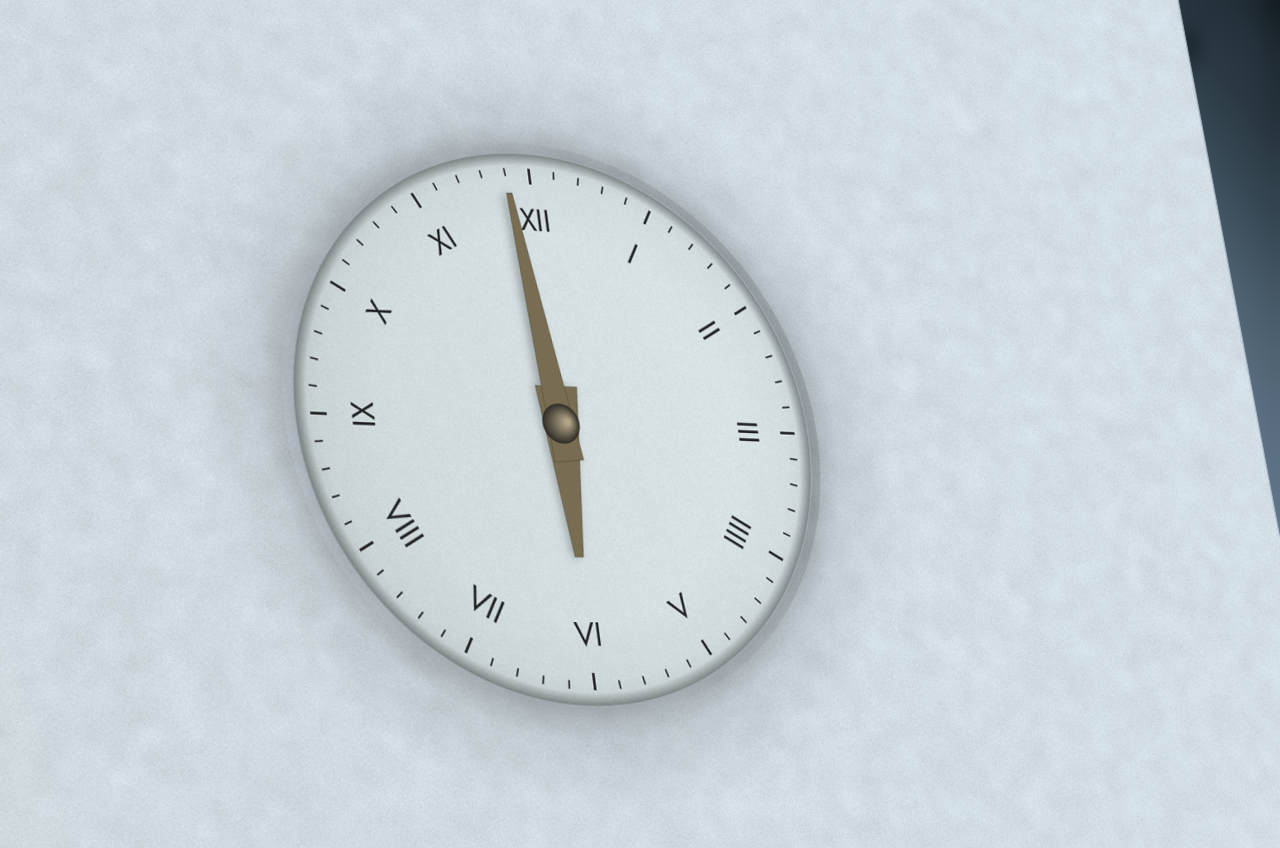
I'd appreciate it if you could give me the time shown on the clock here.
5:59
